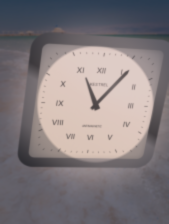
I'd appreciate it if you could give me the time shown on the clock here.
11:06
